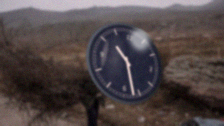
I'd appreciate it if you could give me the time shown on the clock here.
10:27
